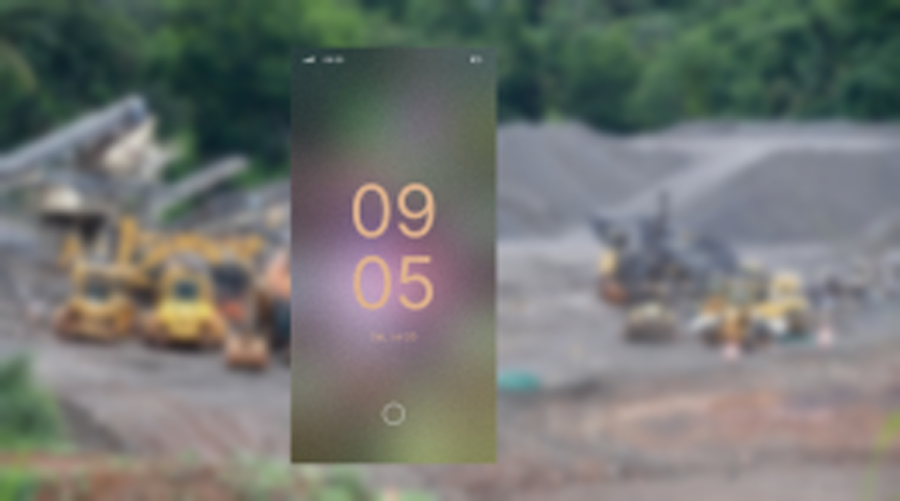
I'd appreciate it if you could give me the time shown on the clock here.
9:05
